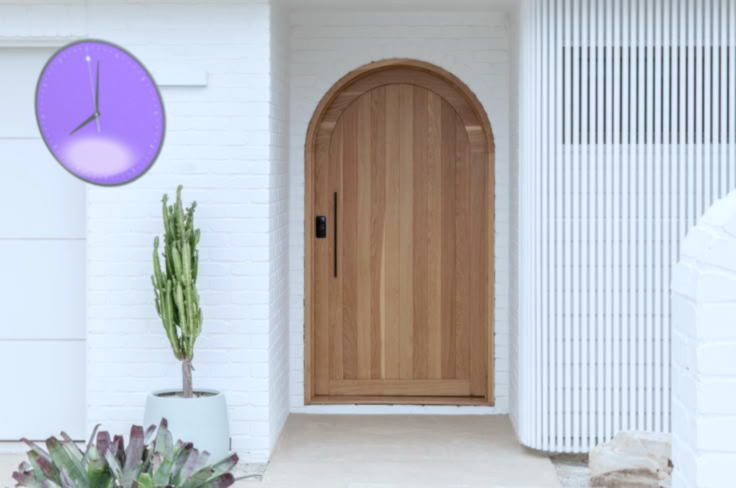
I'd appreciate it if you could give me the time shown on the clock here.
8:02:00
